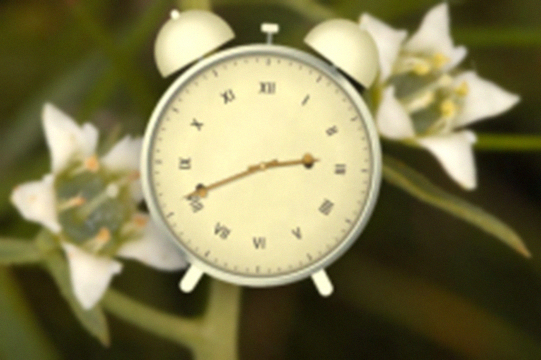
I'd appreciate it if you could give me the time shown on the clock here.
2:41
